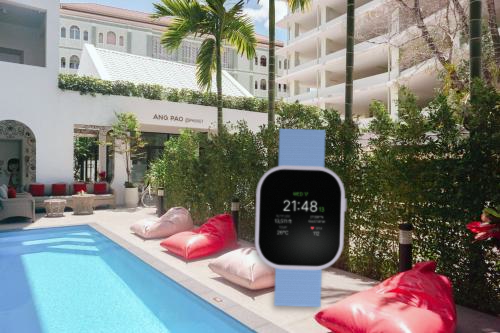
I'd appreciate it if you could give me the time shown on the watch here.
21:48
